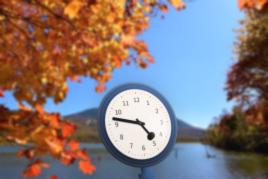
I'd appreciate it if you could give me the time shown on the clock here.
4:47
